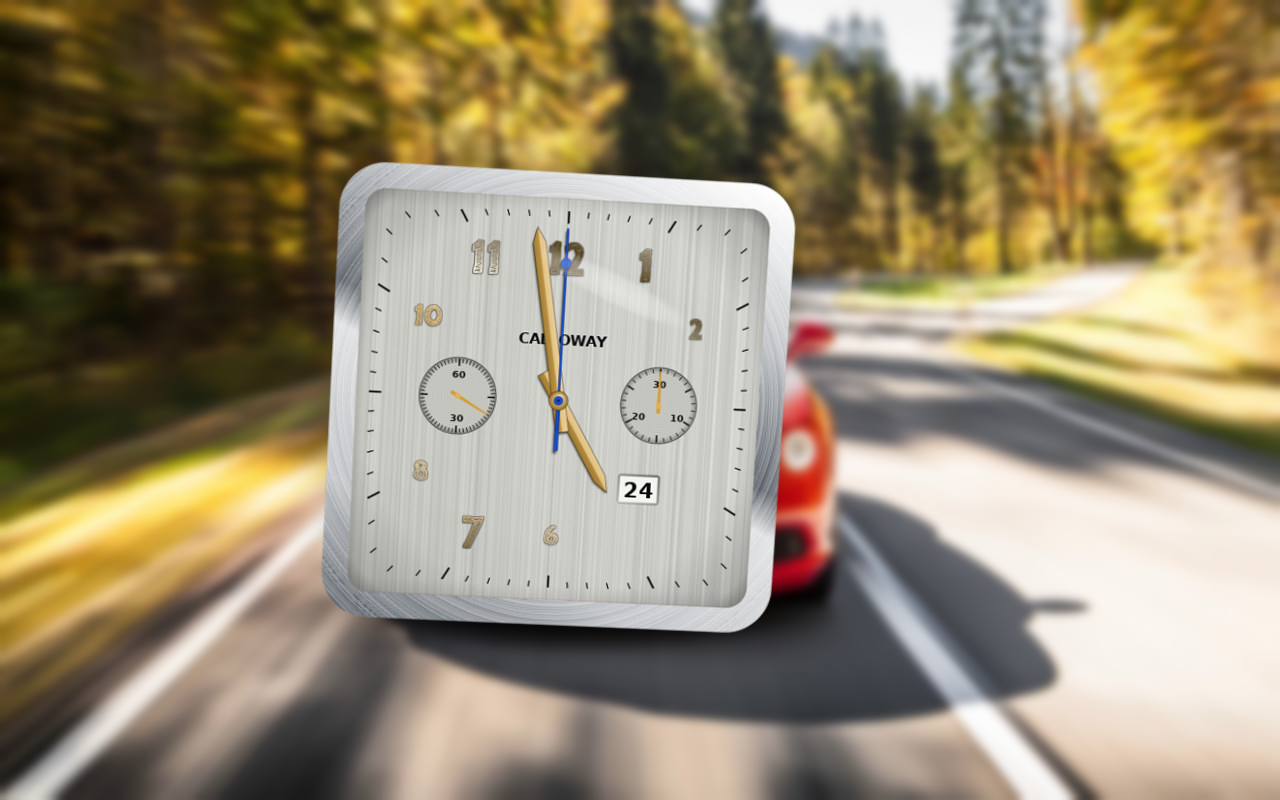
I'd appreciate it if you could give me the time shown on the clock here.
4:58:20
